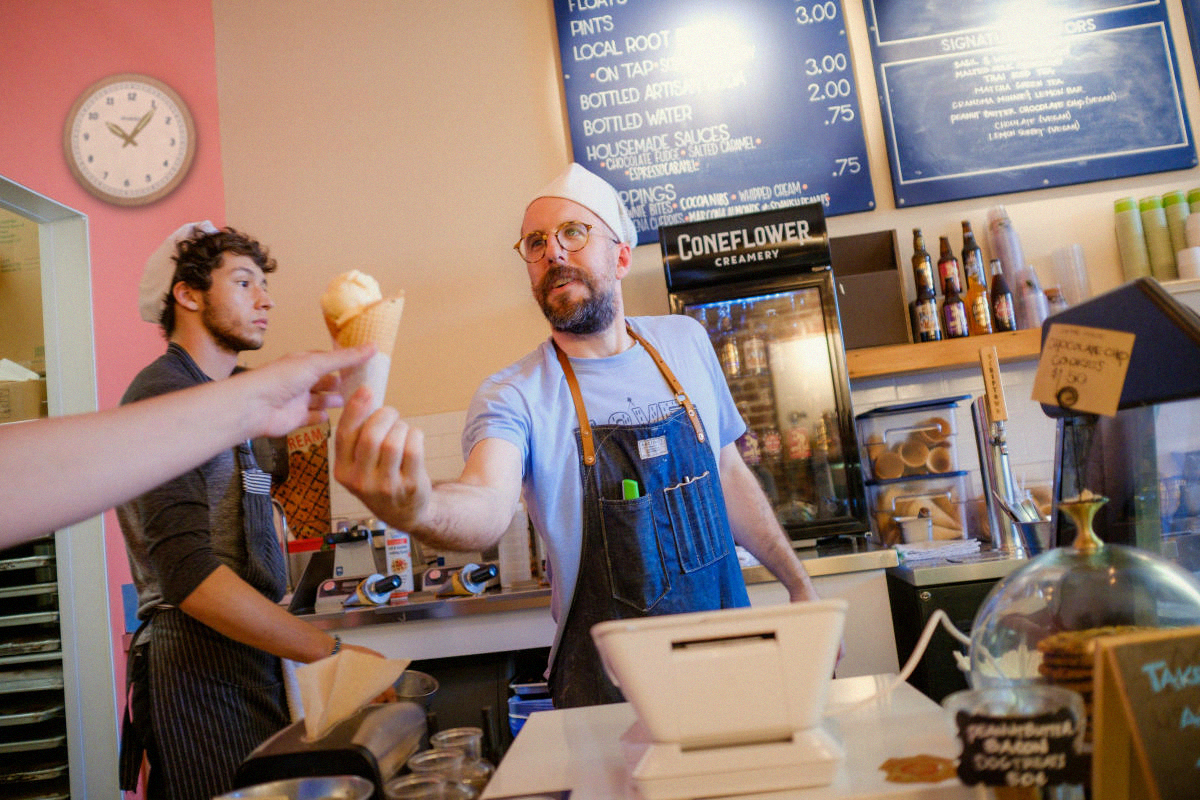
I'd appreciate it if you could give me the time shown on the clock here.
10:06
